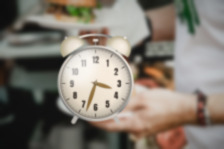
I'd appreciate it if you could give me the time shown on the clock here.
3:33
